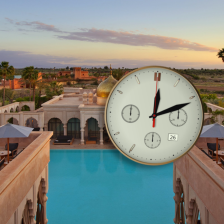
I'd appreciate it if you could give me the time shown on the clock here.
12:11
